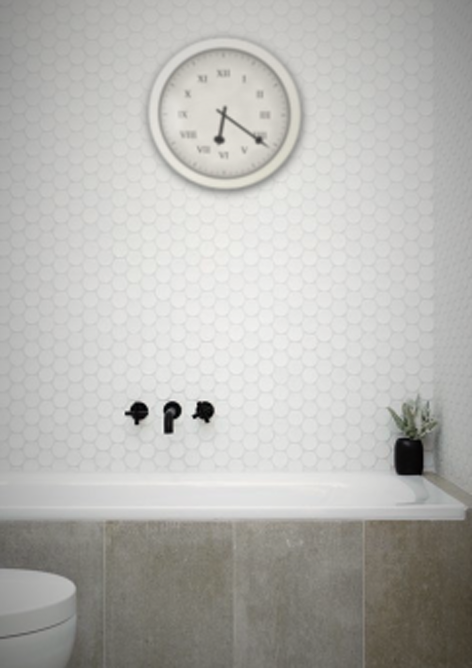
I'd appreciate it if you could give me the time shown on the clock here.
6:21
